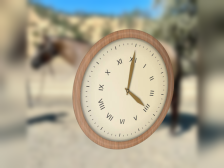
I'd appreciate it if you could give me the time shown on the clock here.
4:00
